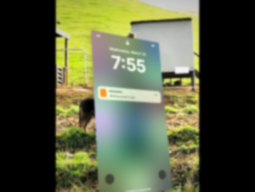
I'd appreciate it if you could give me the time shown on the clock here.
7:55
